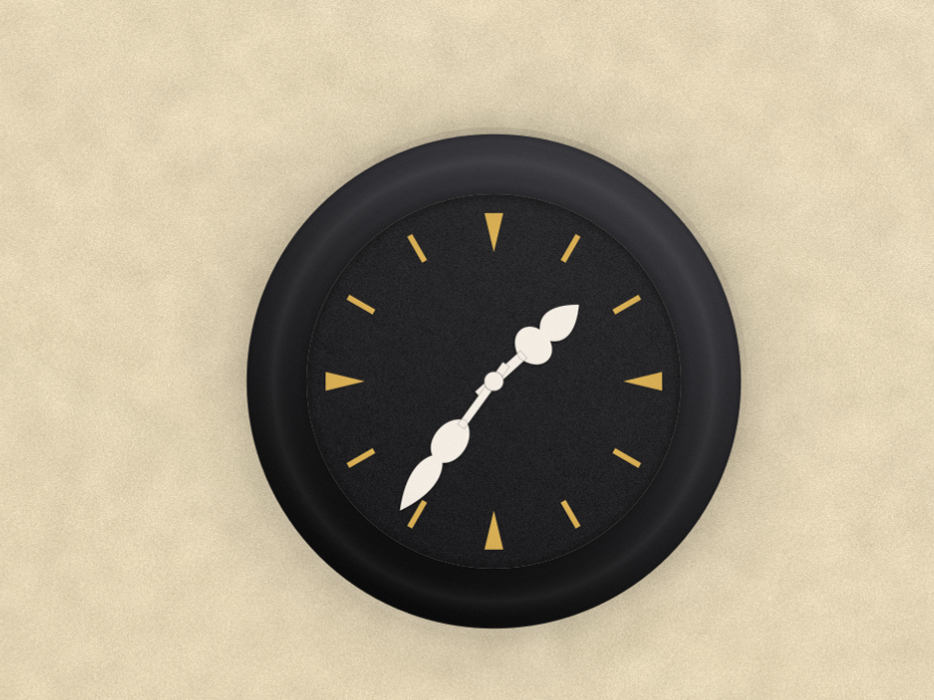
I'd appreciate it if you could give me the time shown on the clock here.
1:36
